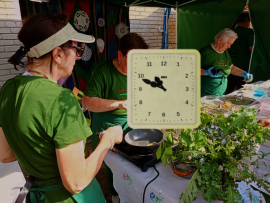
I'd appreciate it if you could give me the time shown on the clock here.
10:49
